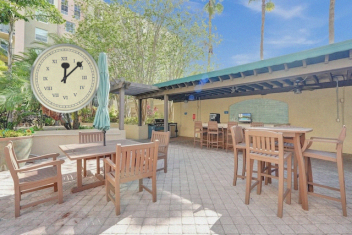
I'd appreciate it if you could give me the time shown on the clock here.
12:08
